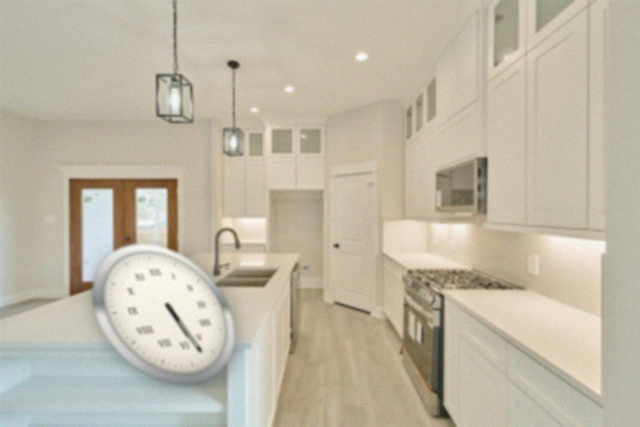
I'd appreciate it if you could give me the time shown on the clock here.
5:27
